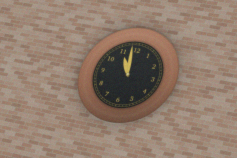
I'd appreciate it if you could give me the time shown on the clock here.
10:58
